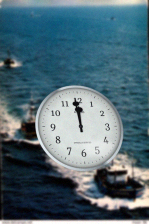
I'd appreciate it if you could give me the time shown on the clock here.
11:59
